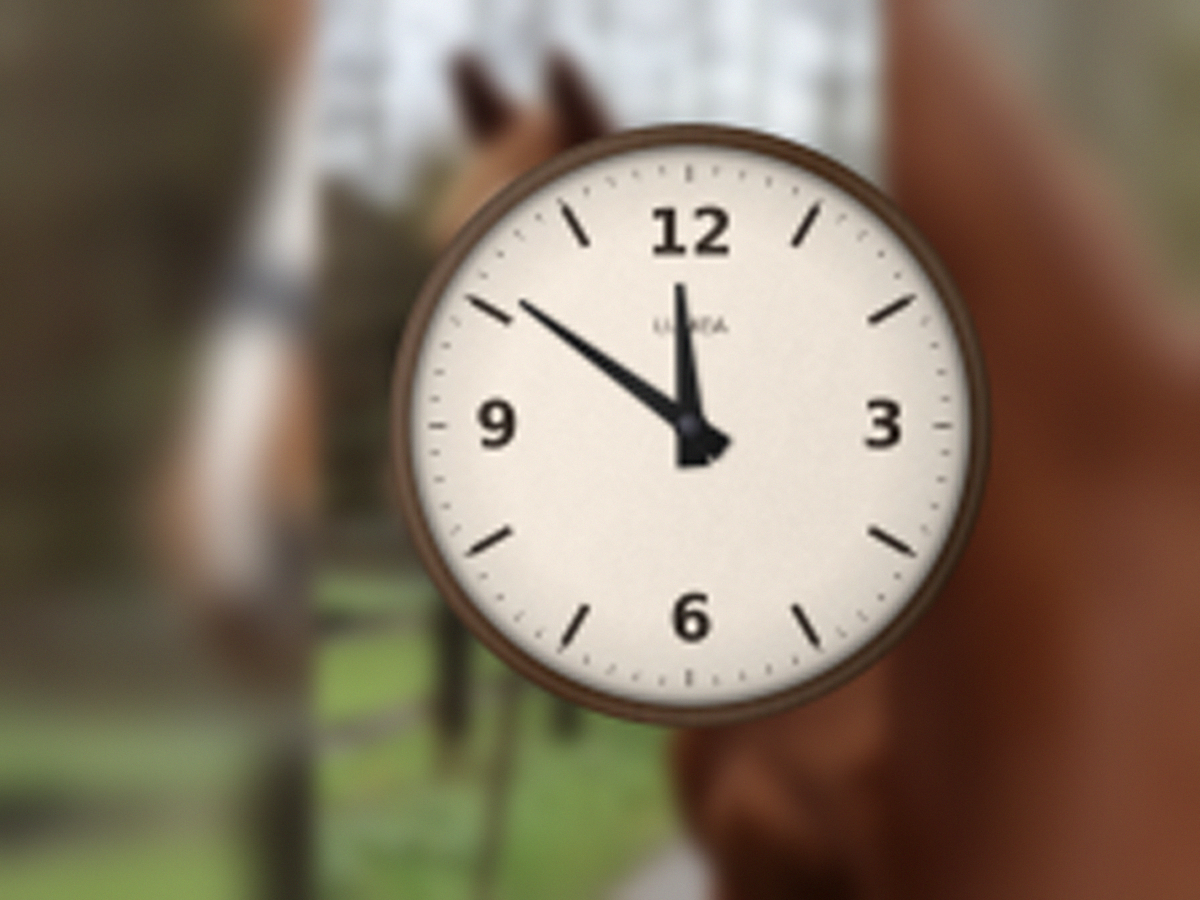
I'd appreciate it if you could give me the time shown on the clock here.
11:51
